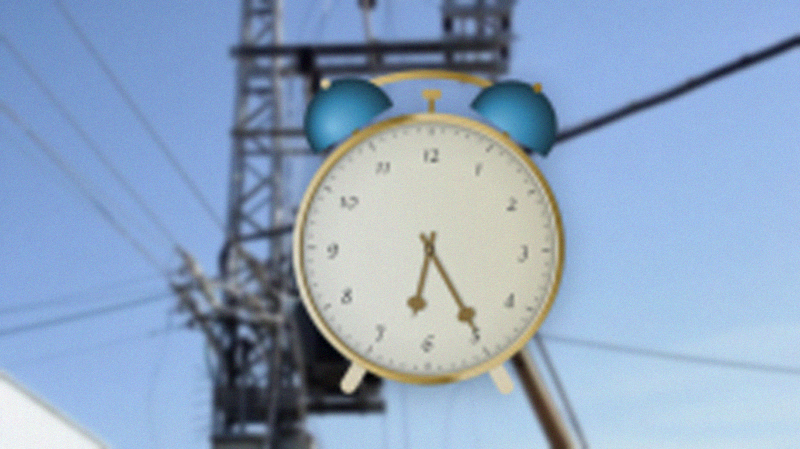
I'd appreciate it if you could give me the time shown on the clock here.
6:25
